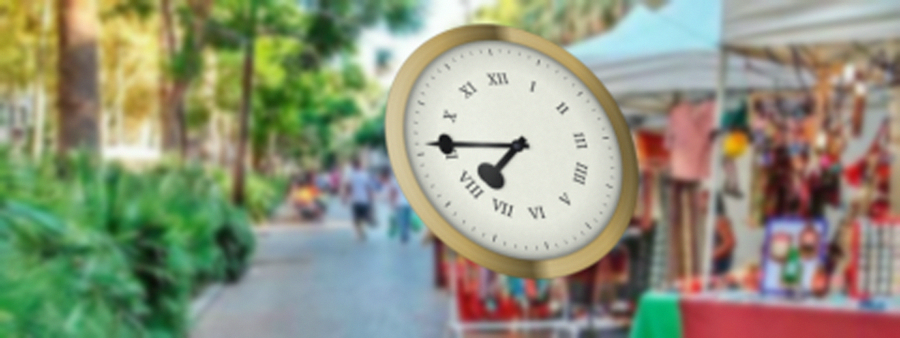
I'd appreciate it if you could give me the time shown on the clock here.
7:46
